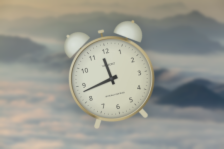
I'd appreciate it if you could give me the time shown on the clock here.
11:43
